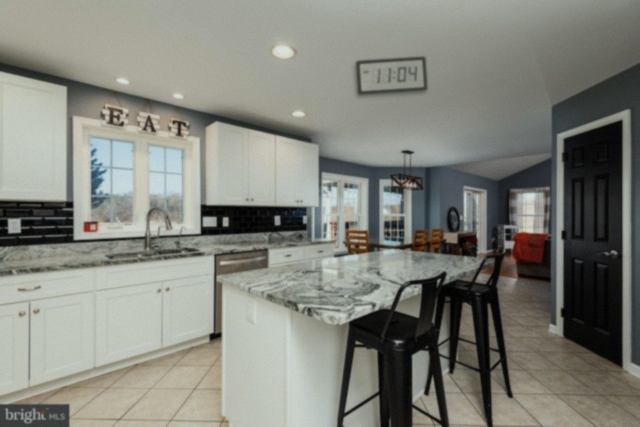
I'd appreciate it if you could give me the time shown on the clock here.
11:04
